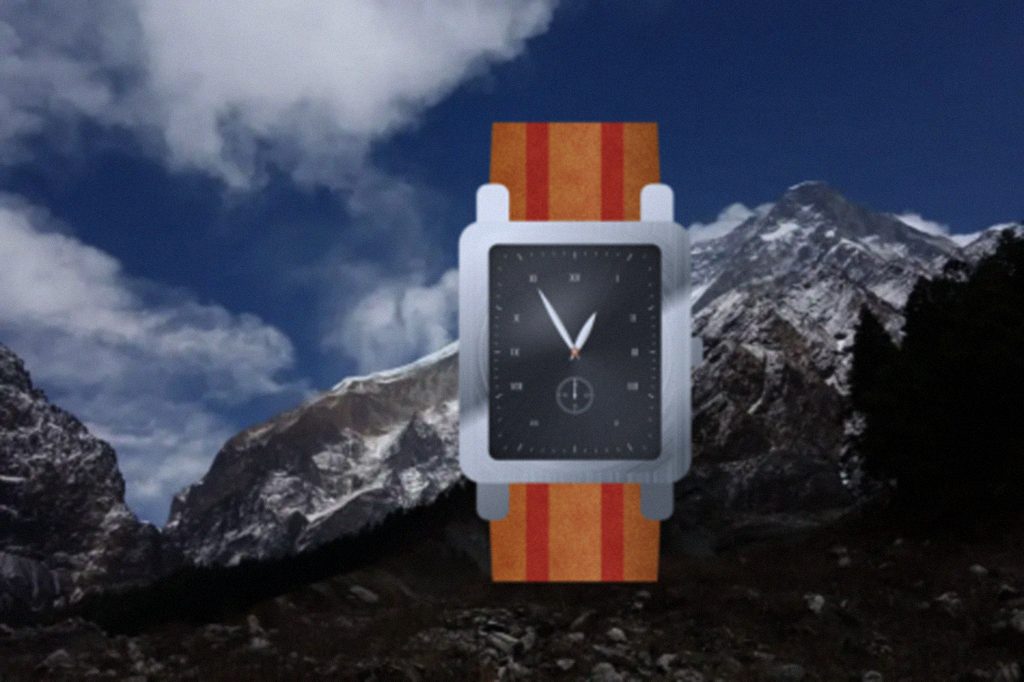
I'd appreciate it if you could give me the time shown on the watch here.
12:55
